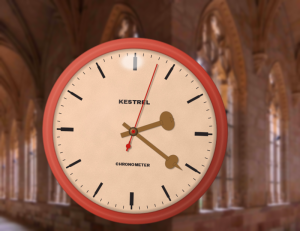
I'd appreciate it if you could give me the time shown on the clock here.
2:21:03
